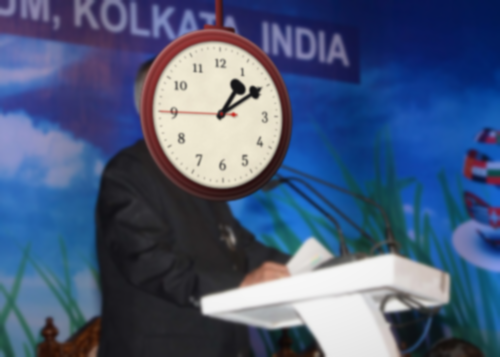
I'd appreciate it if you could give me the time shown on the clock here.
1:09:45
